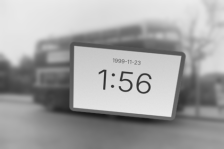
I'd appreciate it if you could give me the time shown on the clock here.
1:56
